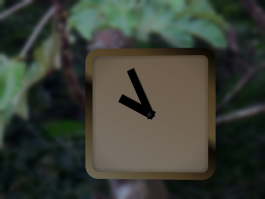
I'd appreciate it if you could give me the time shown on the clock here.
9:56
